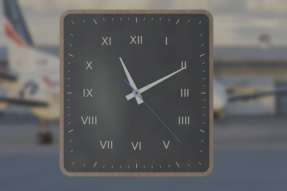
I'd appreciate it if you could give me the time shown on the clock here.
11:10:23
